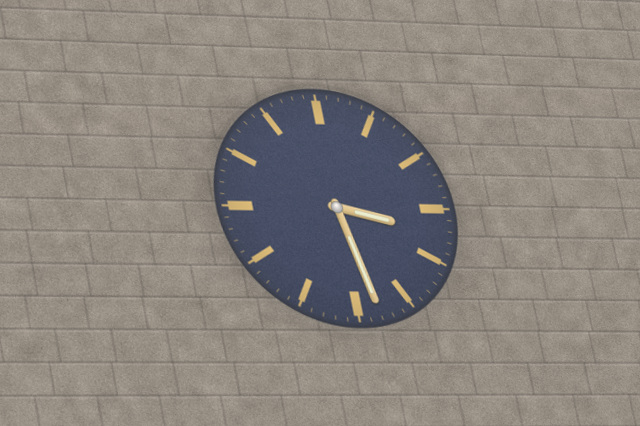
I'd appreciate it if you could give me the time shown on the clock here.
3:28
